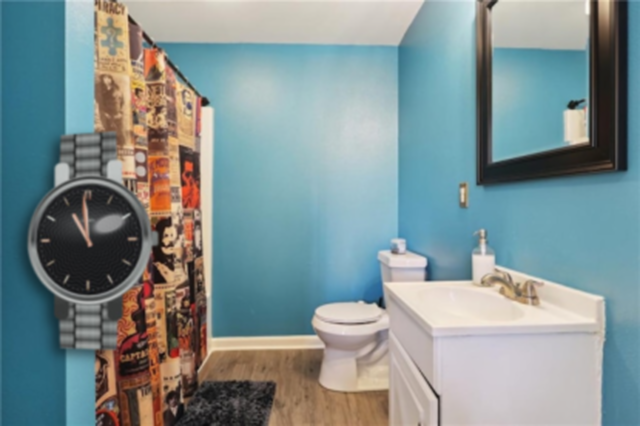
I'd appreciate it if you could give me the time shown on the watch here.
10:59
